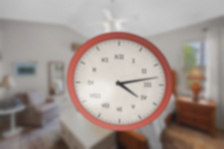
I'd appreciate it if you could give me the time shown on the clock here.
4:13
